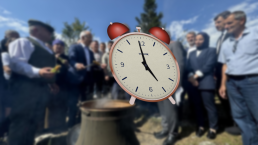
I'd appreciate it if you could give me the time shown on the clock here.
4:59
